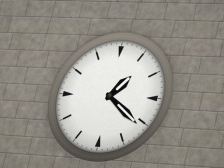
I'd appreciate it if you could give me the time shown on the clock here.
1:21
